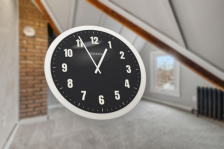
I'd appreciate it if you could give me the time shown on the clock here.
12:56
